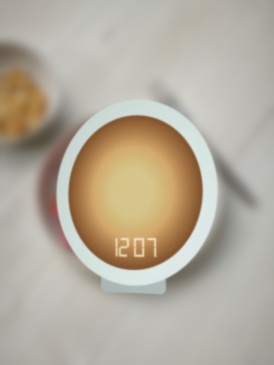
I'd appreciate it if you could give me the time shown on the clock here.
12:07
